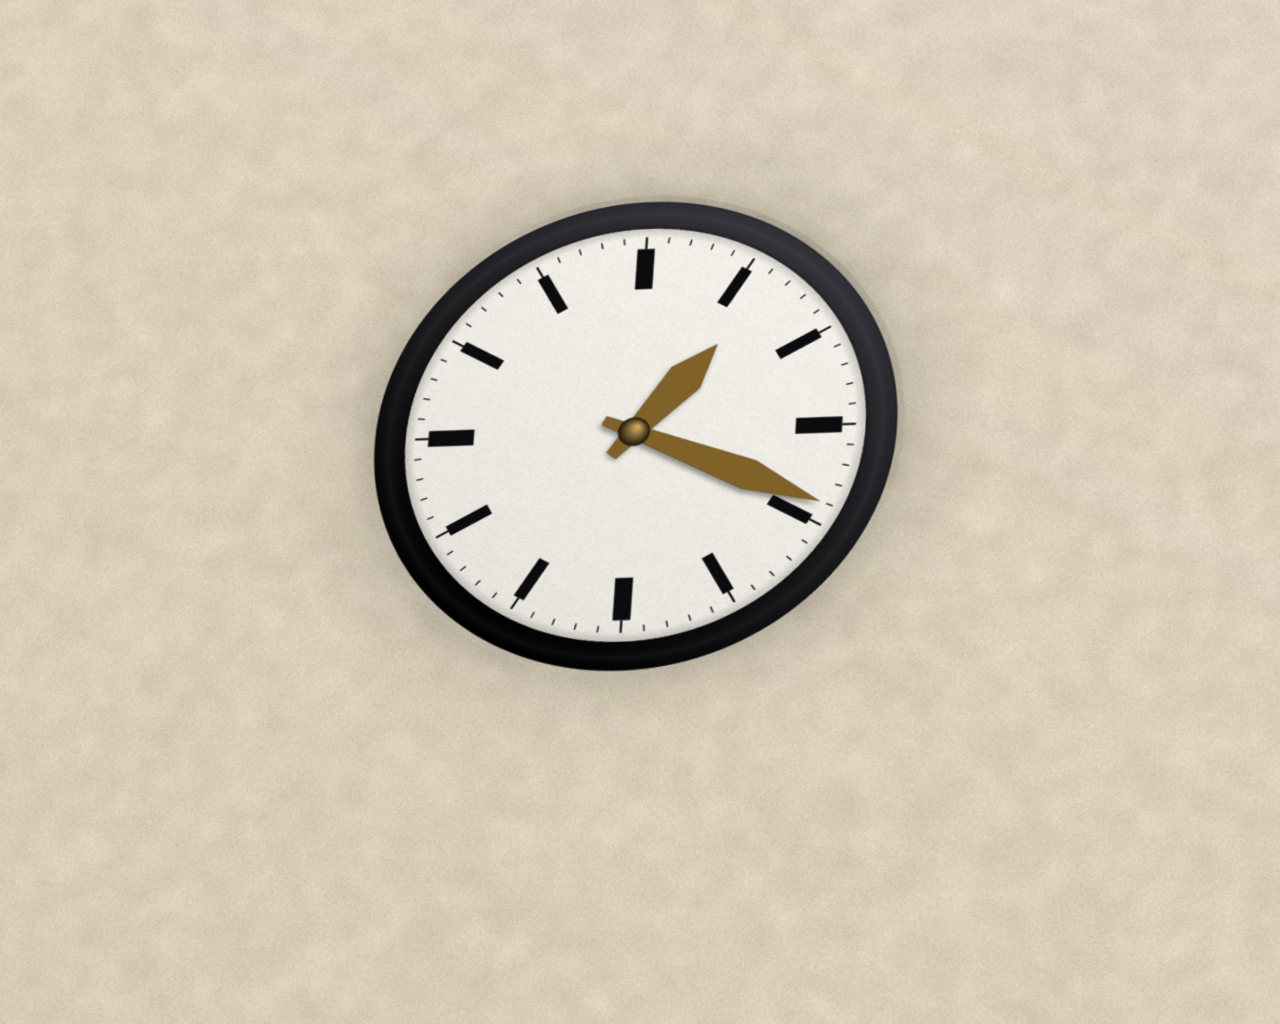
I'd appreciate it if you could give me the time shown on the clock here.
1:19
